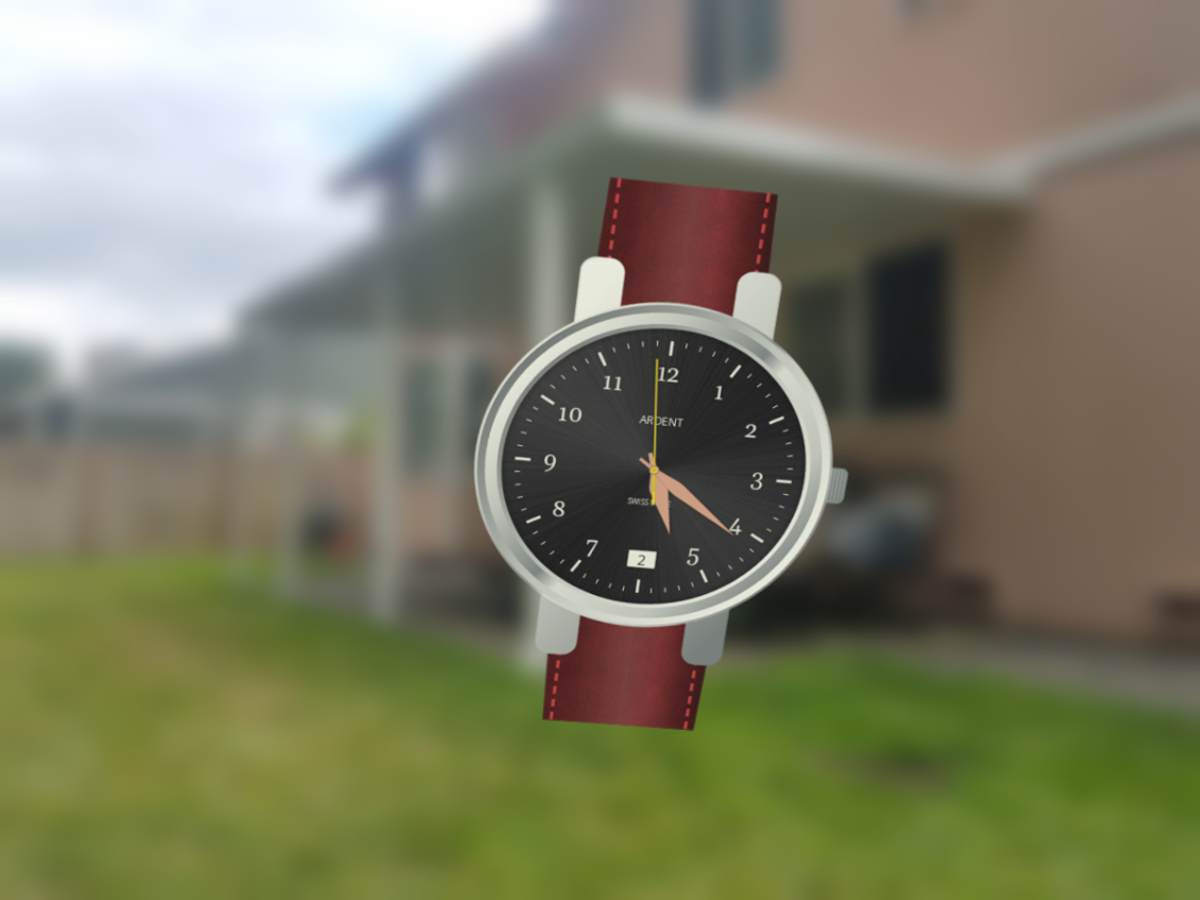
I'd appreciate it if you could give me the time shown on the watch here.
5:20:59
